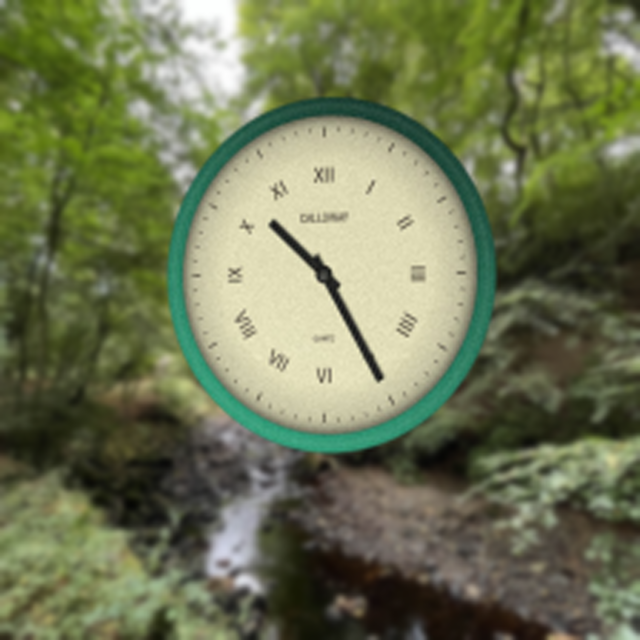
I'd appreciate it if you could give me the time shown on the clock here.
10:25
